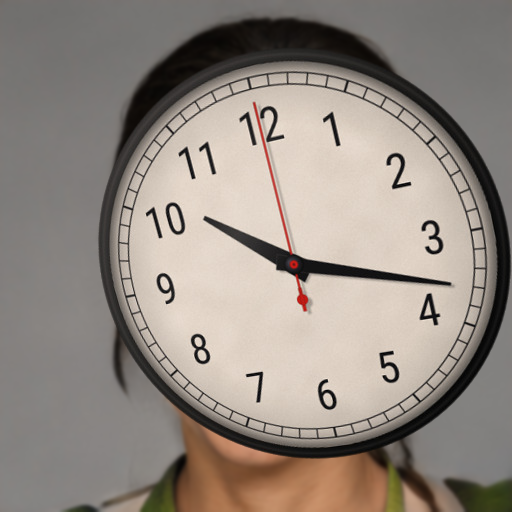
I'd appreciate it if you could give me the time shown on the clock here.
10:18:00
